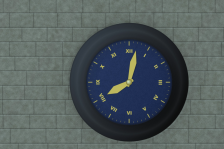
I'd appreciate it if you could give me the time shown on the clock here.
8:02
